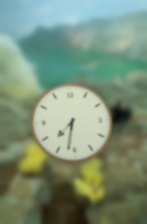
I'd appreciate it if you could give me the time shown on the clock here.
7:32
